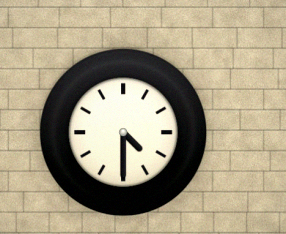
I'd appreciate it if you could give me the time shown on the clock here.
4:30
